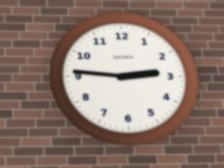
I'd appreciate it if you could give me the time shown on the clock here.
2:46
